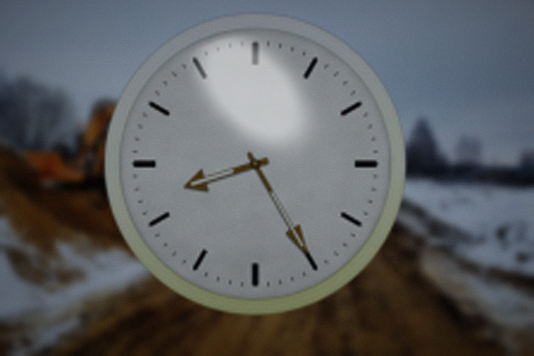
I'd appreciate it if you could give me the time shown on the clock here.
8:25
